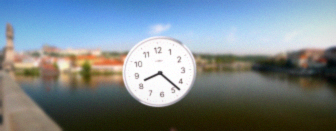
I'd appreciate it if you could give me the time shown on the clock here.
8:23
